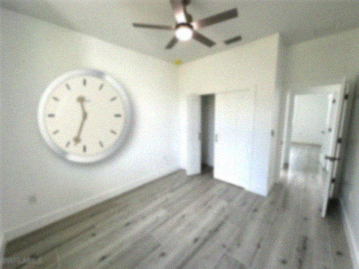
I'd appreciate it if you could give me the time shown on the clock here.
11:33
